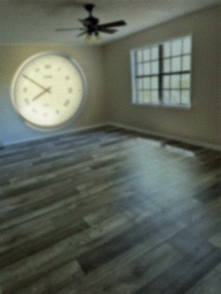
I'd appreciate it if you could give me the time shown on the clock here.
7:50
